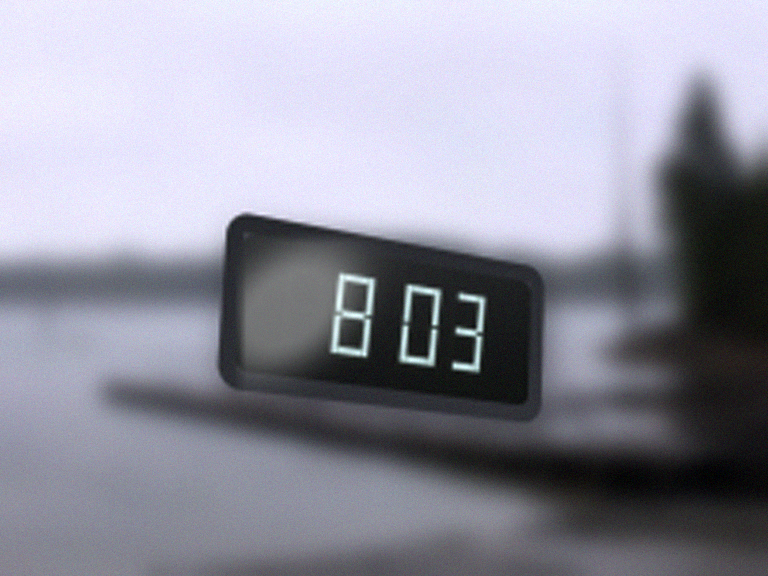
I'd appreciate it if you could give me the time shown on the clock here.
8:03
